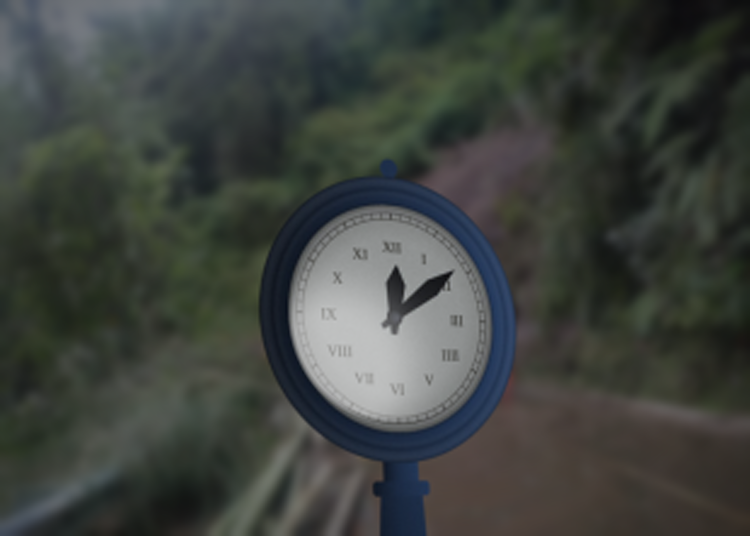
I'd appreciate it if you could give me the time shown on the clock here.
12:09
